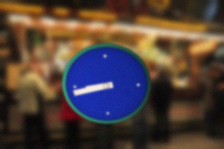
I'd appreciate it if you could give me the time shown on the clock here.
8:43
